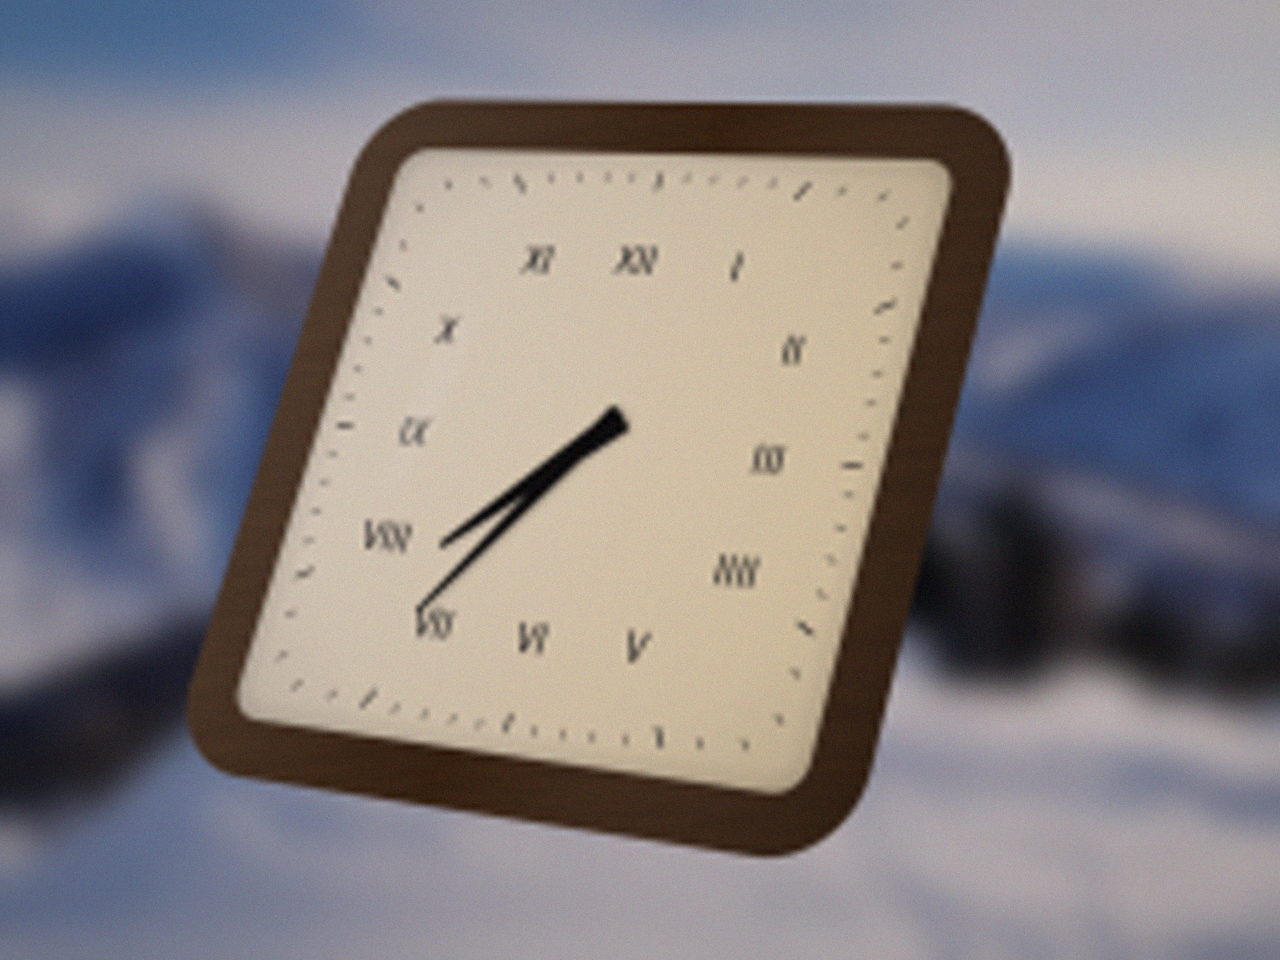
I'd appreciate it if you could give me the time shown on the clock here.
7:36
